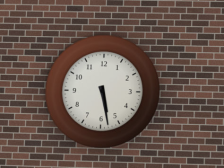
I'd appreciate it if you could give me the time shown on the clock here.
5:28
